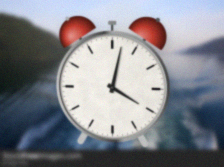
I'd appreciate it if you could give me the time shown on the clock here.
4:02
